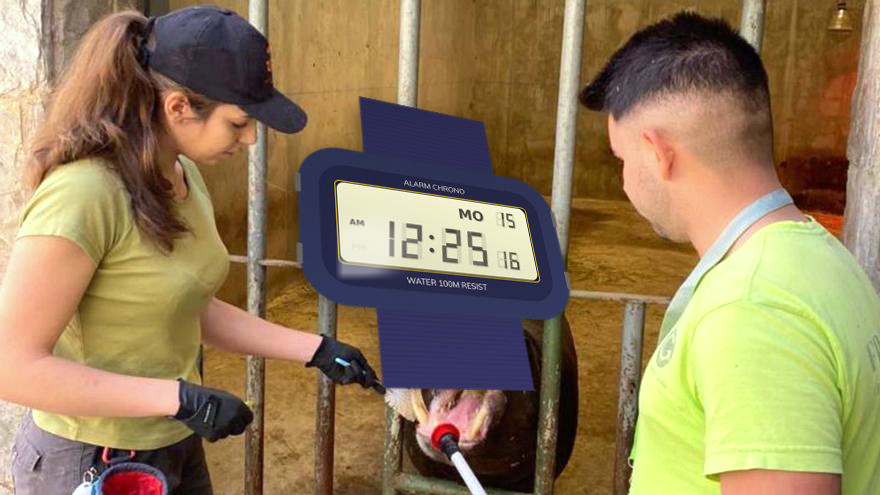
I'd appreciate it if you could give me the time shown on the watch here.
12:25:16
